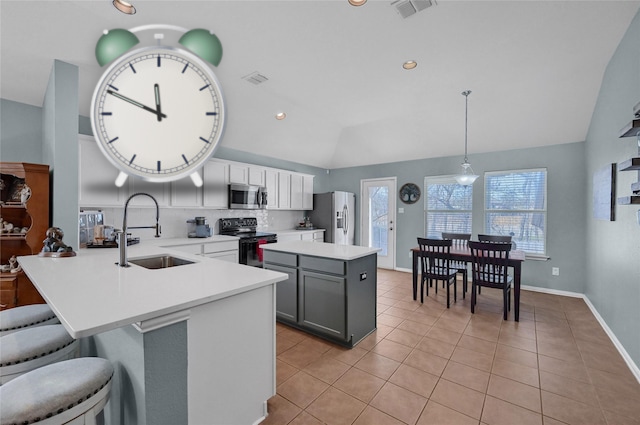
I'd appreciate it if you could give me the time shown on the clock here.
11:49
